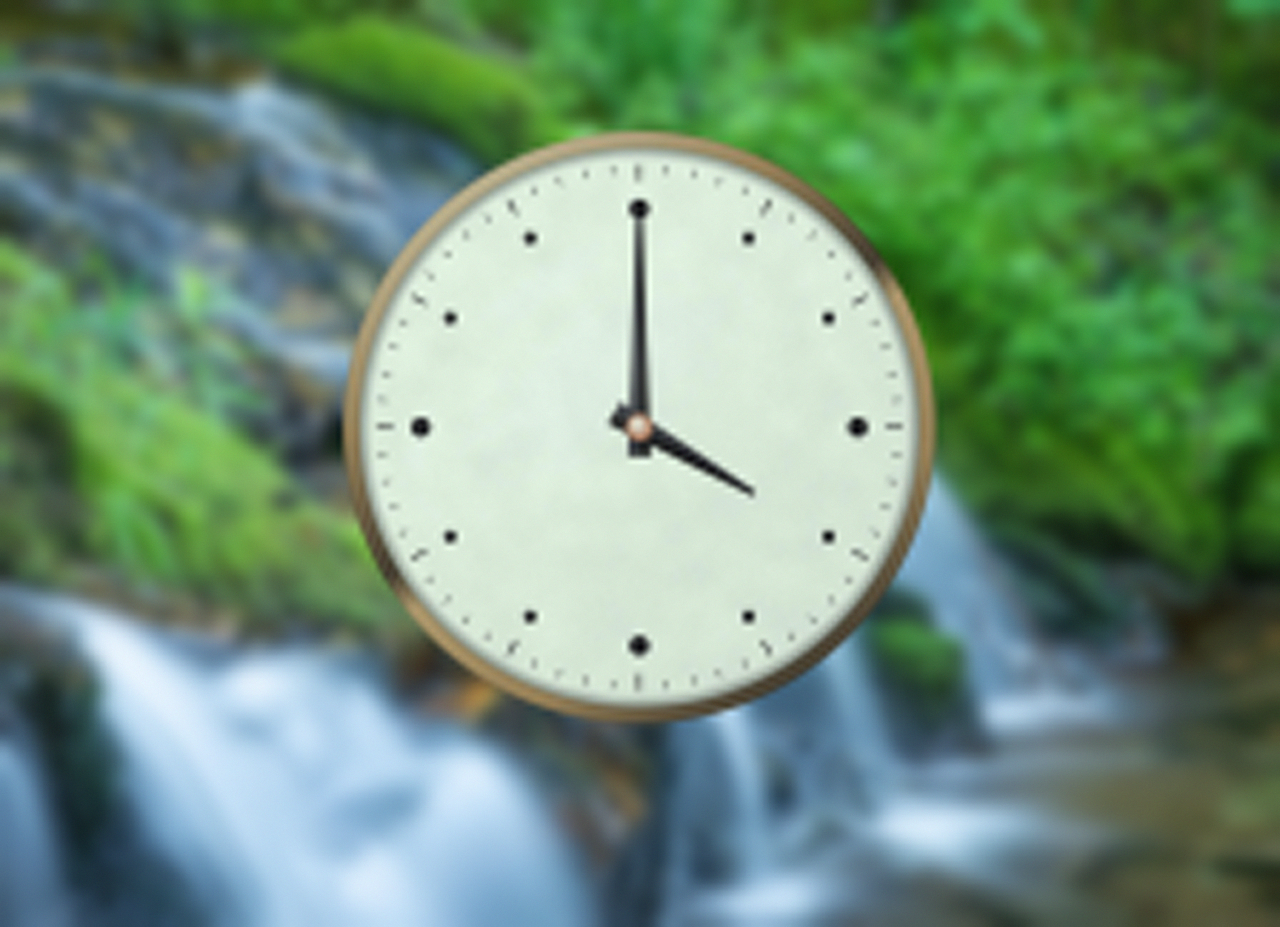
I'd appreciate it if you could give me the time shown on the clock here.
4:00
